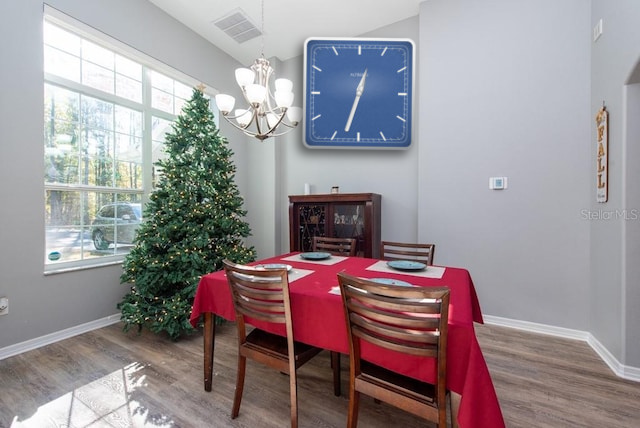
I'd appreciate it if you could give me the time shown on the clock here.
12:33
